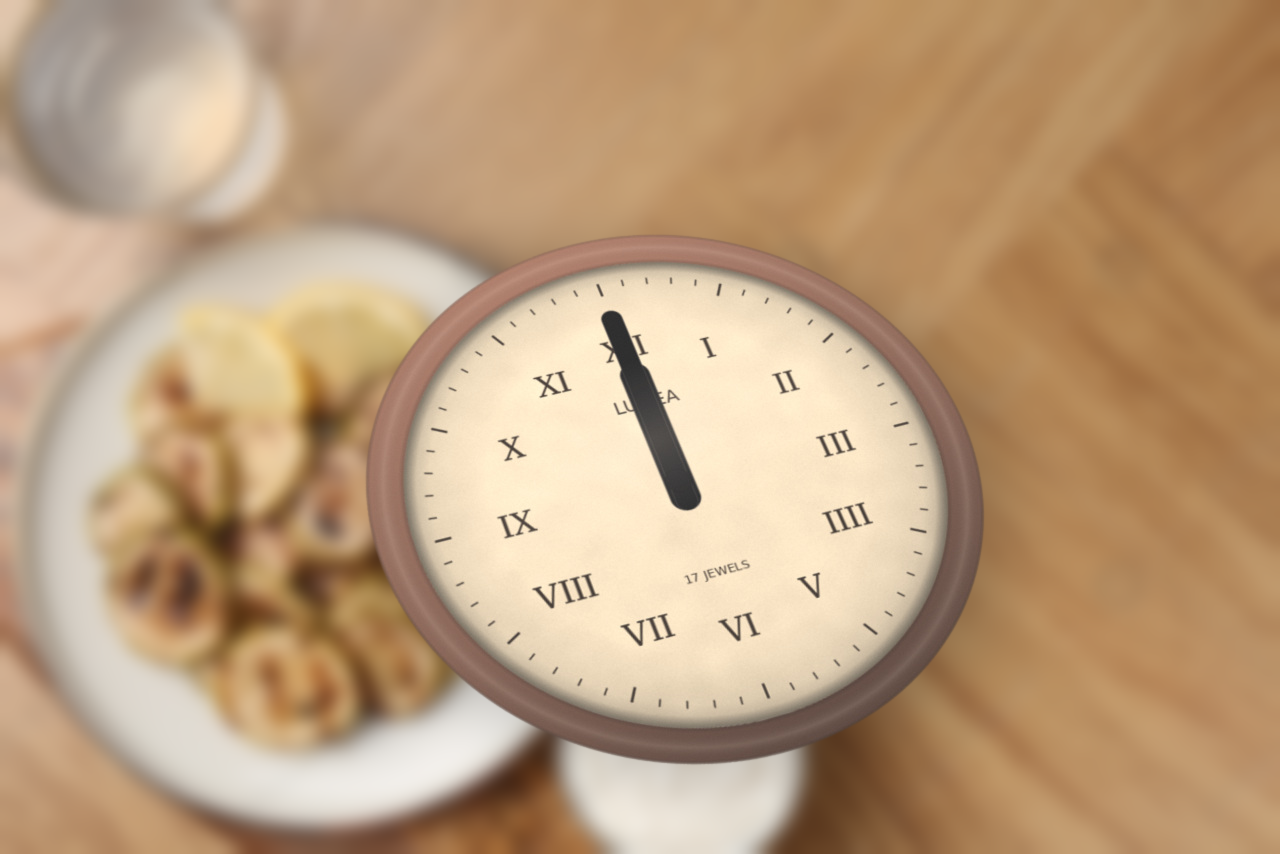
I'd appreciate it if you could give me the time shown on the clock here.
12:00
